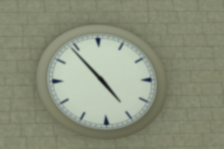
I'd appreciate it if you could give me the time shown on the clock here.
4:54
